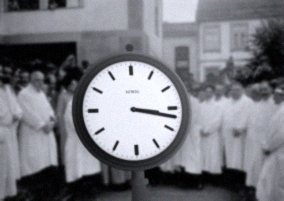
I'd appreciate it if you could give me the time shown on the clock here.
3:17
